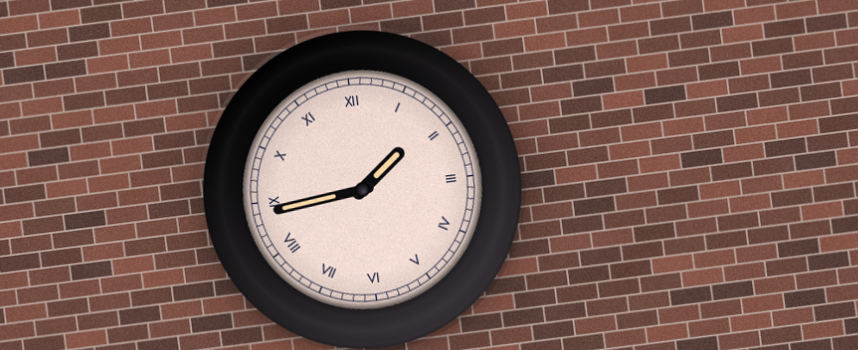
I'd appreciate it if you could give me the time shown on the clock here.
1:44
